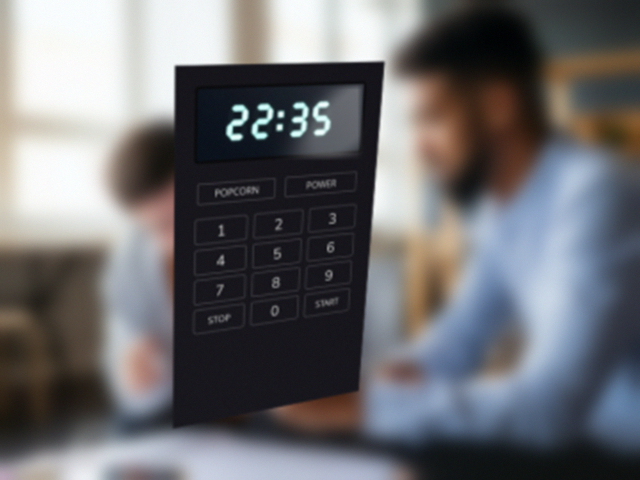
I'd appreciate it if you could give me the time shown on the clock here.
22:35
